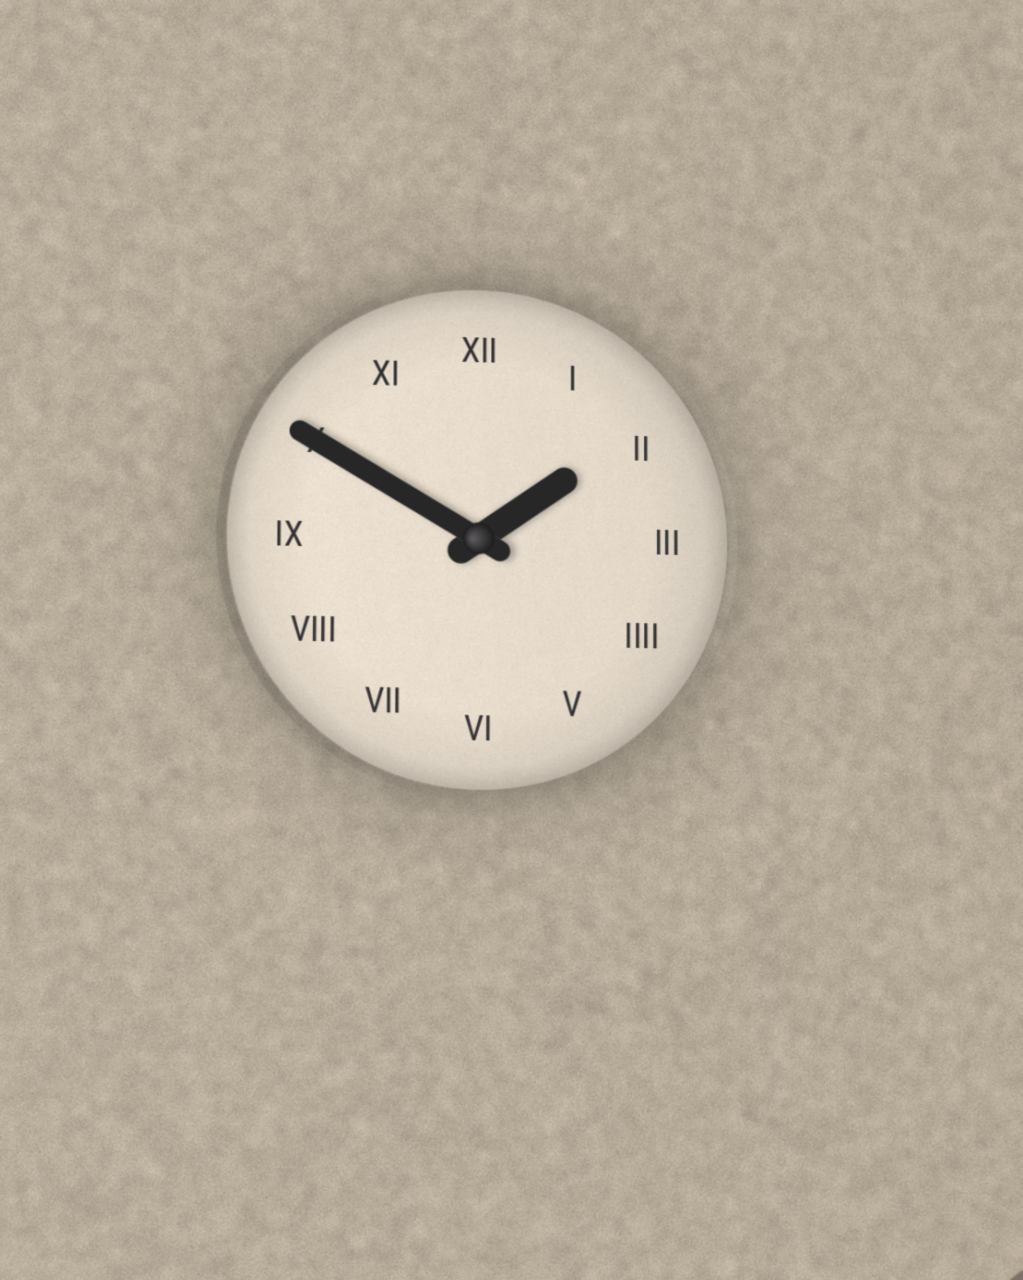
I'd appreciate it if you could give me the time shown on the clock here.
1:50
